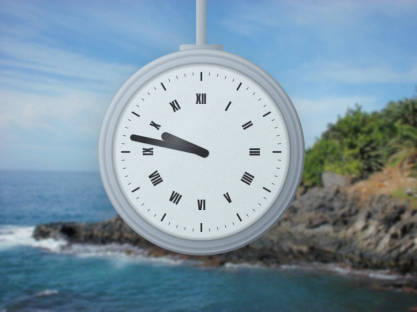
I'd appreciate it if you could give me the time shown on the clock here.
9:47
